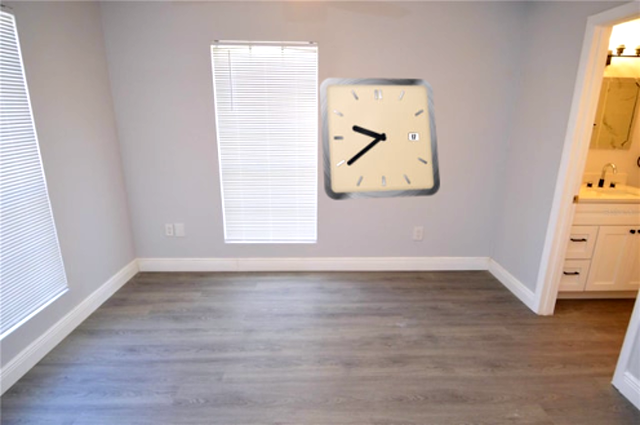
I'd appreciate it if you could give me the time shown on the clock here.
9:39
